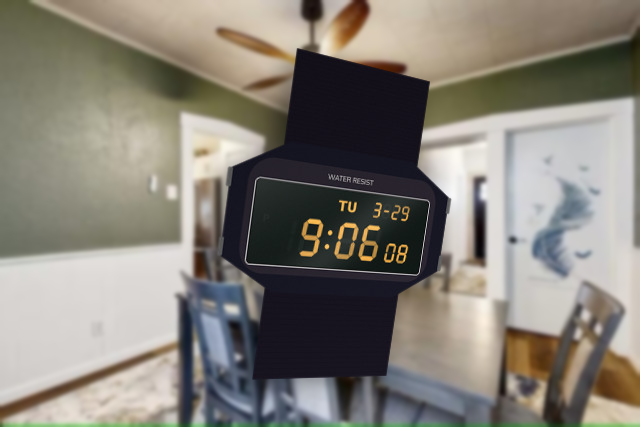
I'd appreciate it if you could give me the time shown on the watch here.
9:06:08
